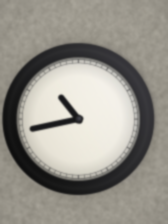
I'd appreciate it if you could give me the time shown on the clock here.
10:43
